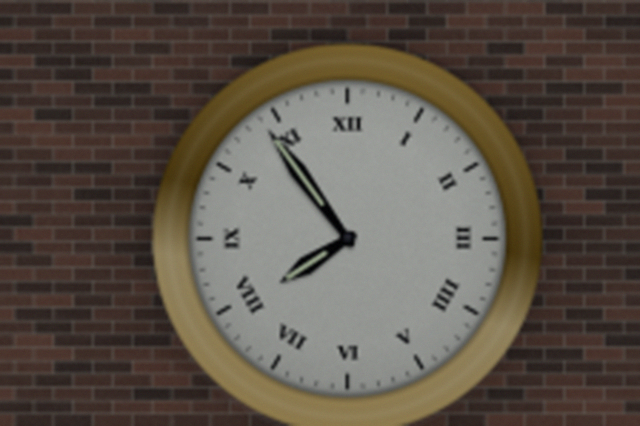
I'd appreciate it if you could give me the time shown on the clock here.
7:54
